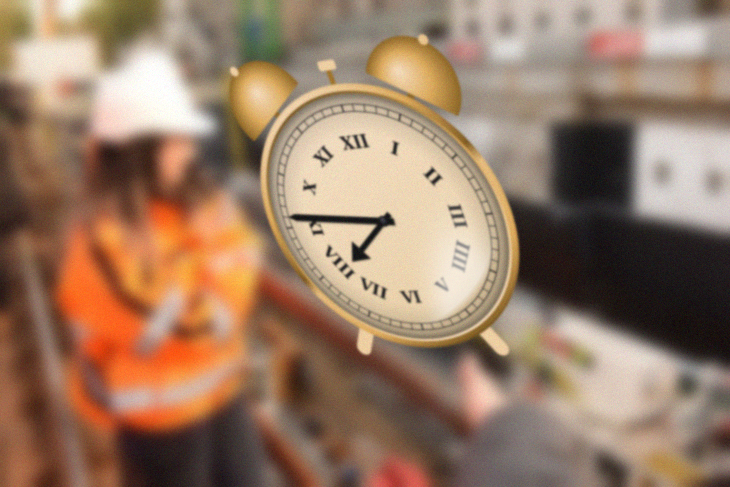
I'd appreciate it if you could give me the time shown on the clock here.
7:46
